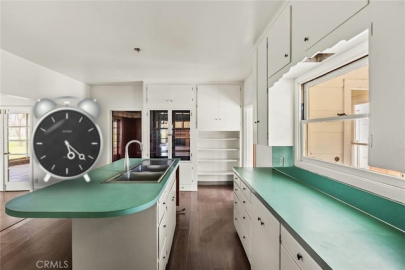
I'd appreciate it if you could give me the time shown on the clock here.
5:22
